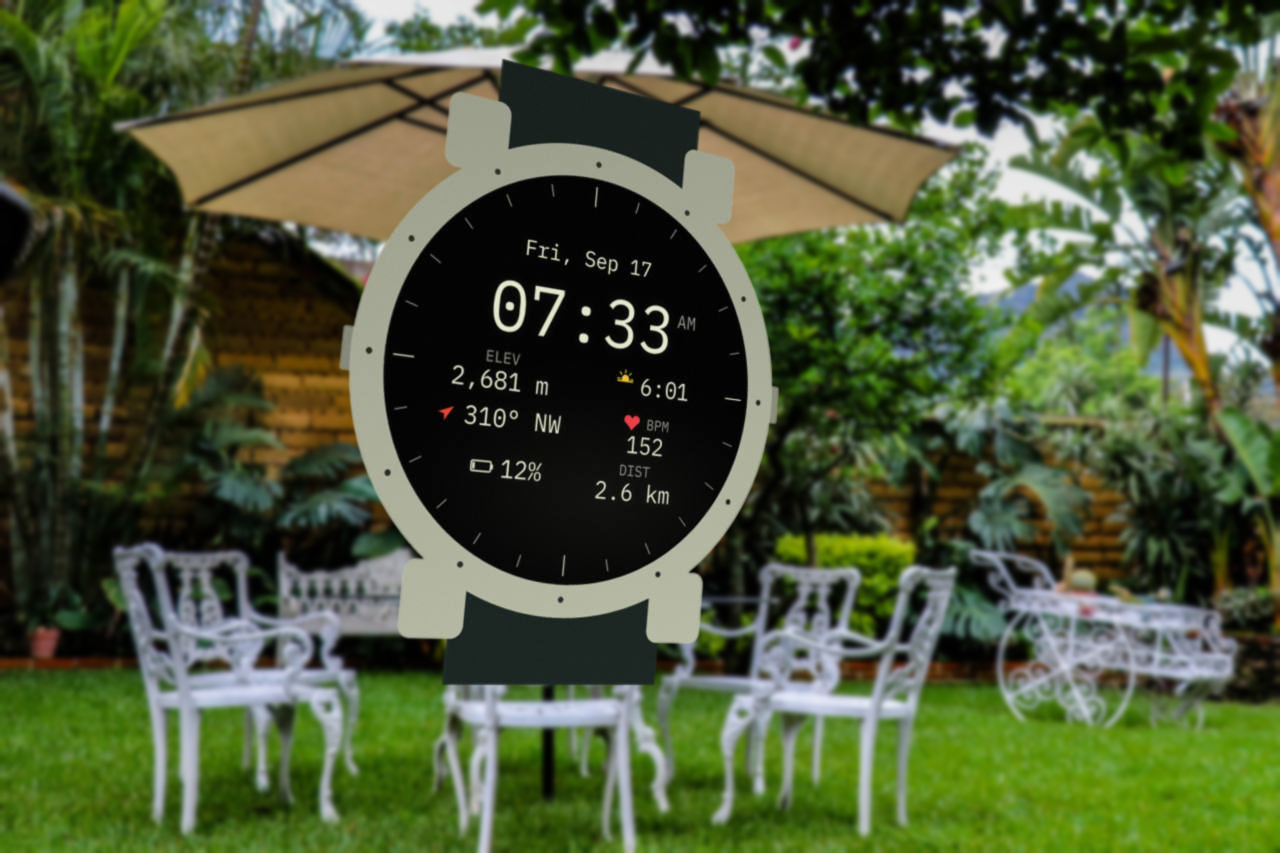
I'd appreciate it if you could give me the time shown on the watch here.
7:33
